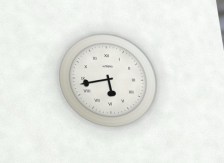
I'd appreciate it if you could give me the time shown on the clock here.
5:43
